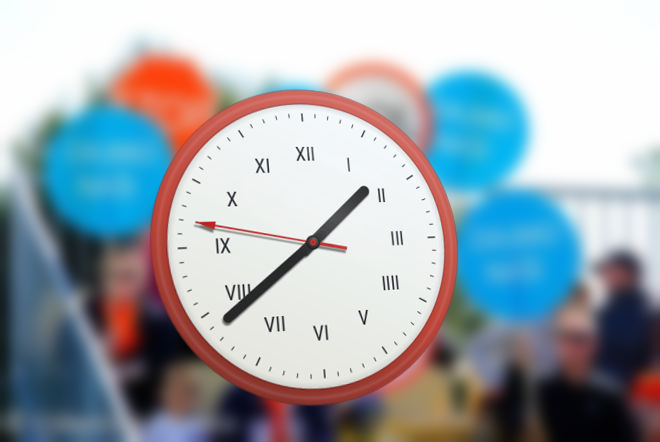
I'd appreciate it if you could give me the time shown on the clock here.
1:38:47
